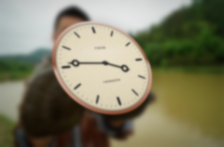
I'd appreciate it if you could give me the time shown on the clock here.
3:46
